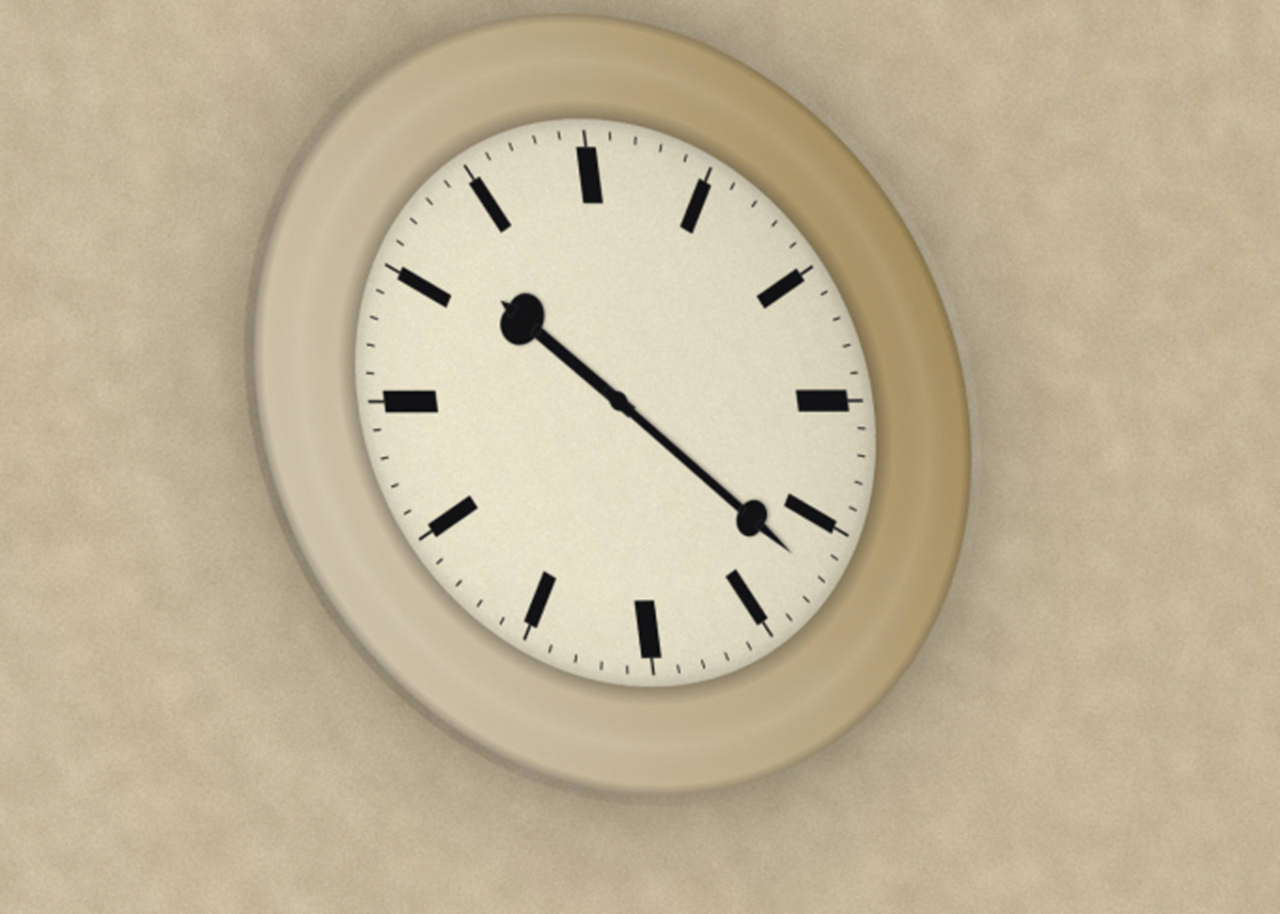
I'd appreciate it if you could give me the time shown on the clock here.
10:22
